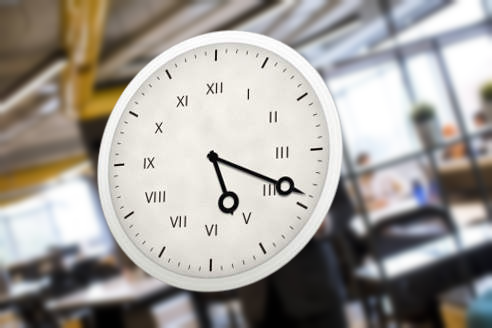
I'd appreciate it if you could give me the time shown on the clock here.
5:19
